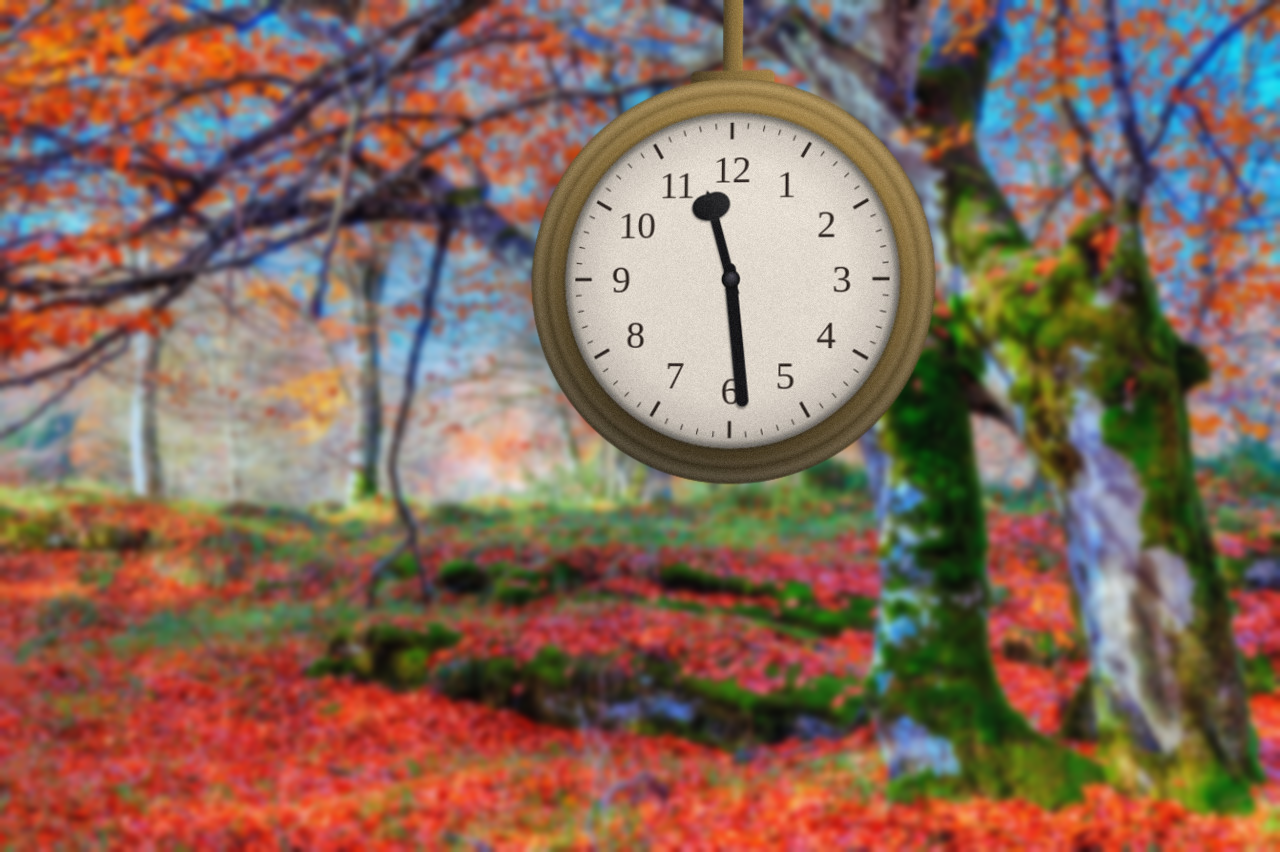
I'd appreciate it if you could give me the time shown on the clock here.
11:29
